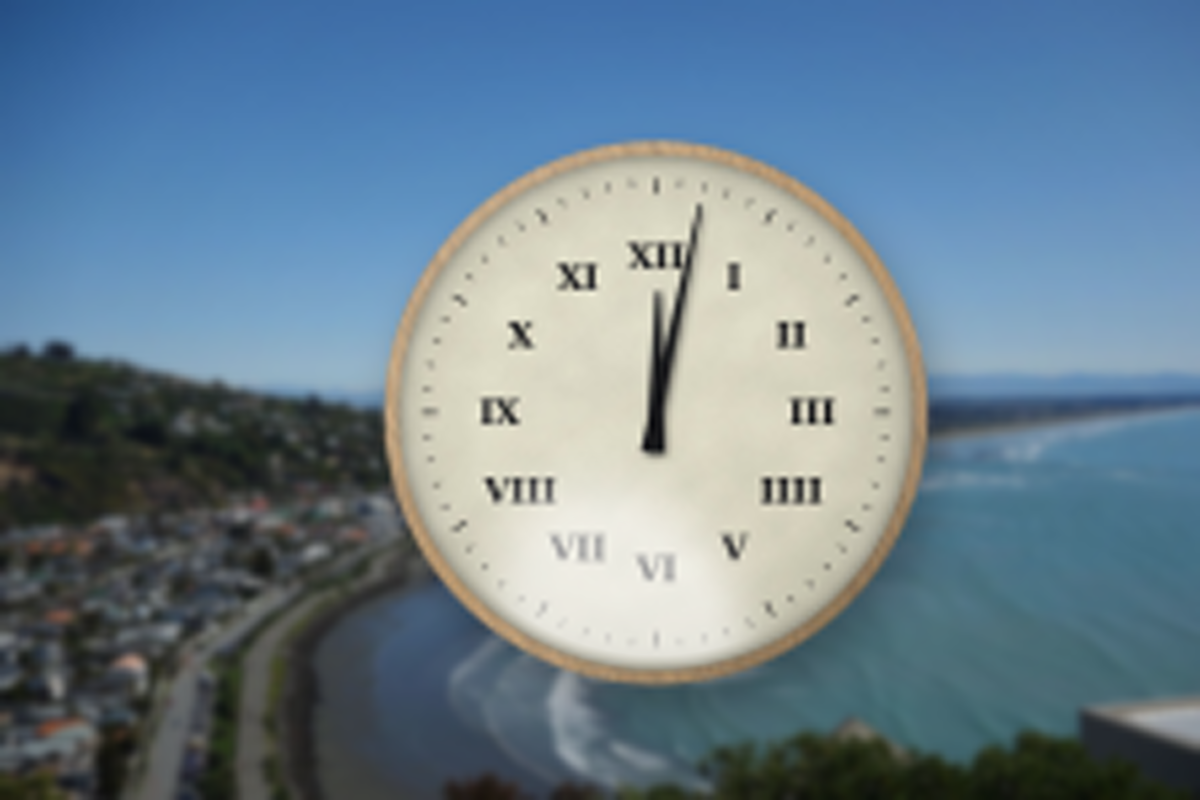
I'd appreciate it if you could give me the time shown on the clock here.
12:02
